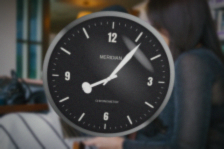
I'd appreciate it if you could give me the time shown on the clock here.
8:06
